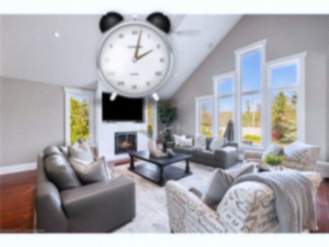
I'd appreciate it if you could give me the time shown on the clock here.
2:02
